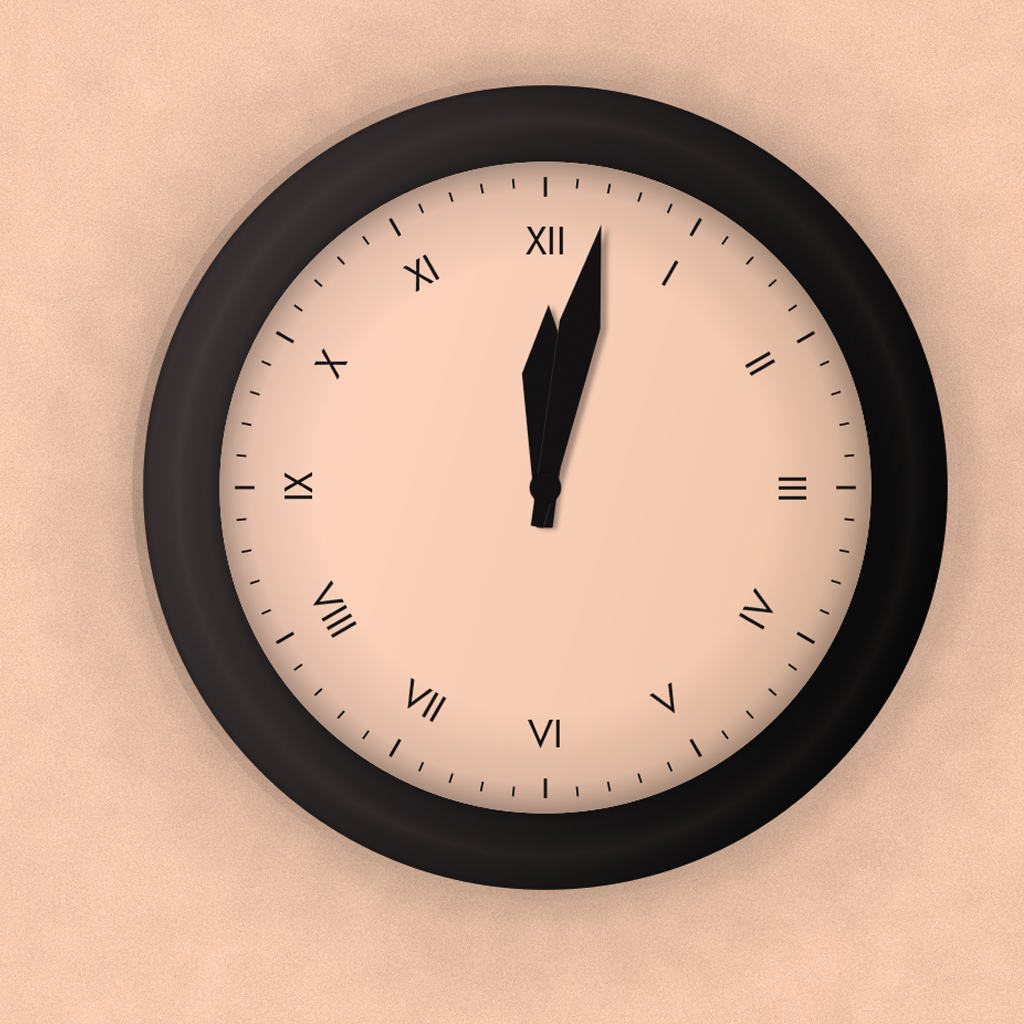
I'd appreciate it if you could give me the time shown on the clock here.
12:02
